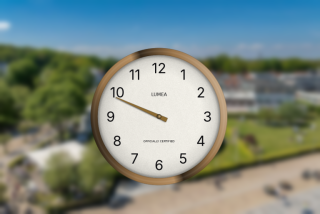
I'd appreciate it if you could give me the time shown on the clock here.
9:49
